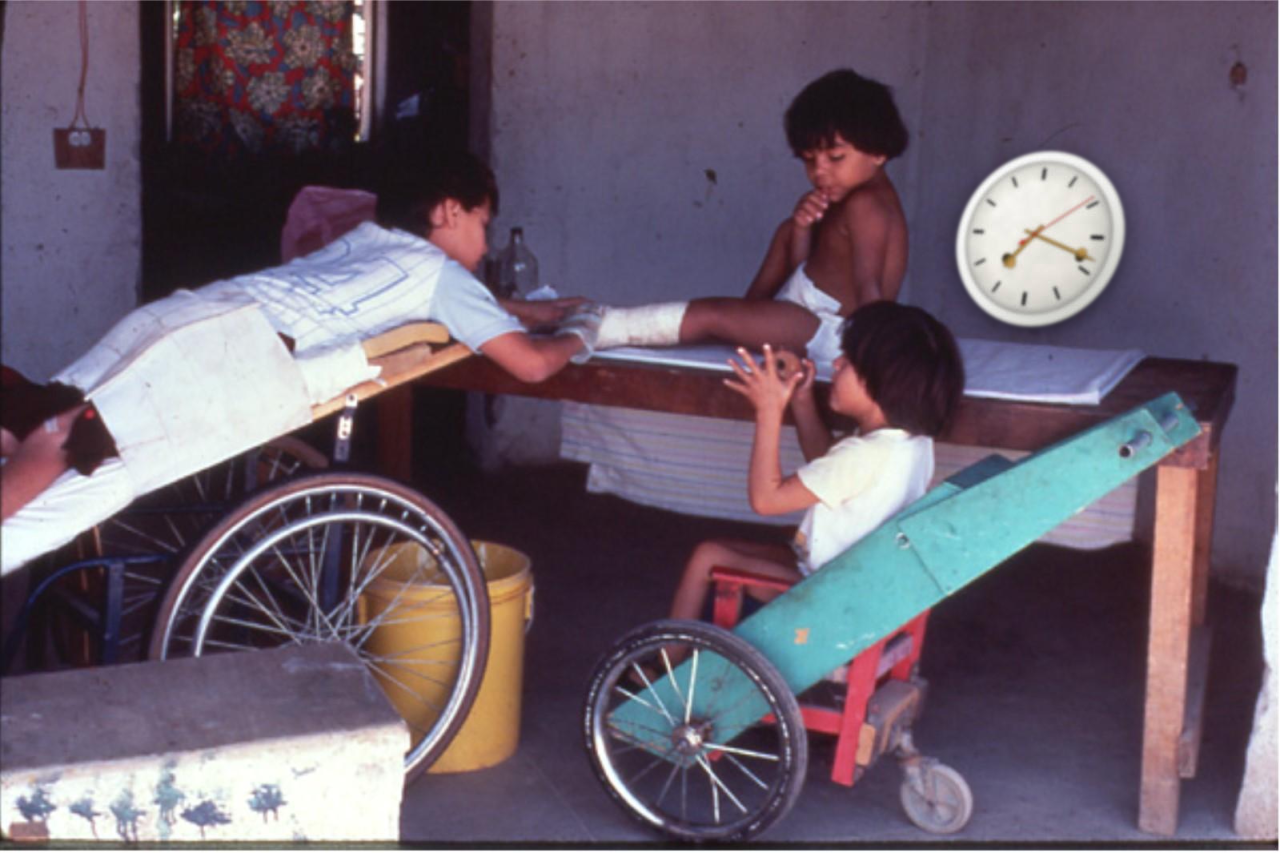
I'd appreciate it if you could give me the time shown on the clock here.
7:18:09
